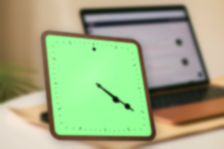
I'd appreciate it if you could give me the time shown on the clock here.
4:21
